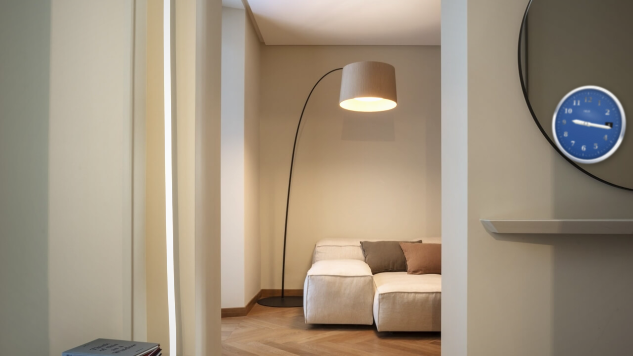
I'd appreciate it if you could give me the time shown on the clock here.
9:16
